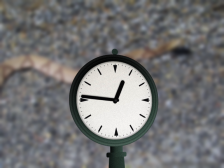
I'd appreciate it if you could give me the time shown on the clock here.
12:46
